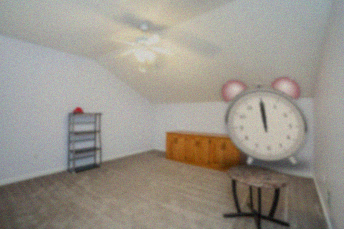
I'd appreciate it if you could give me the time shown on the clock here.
12:00
